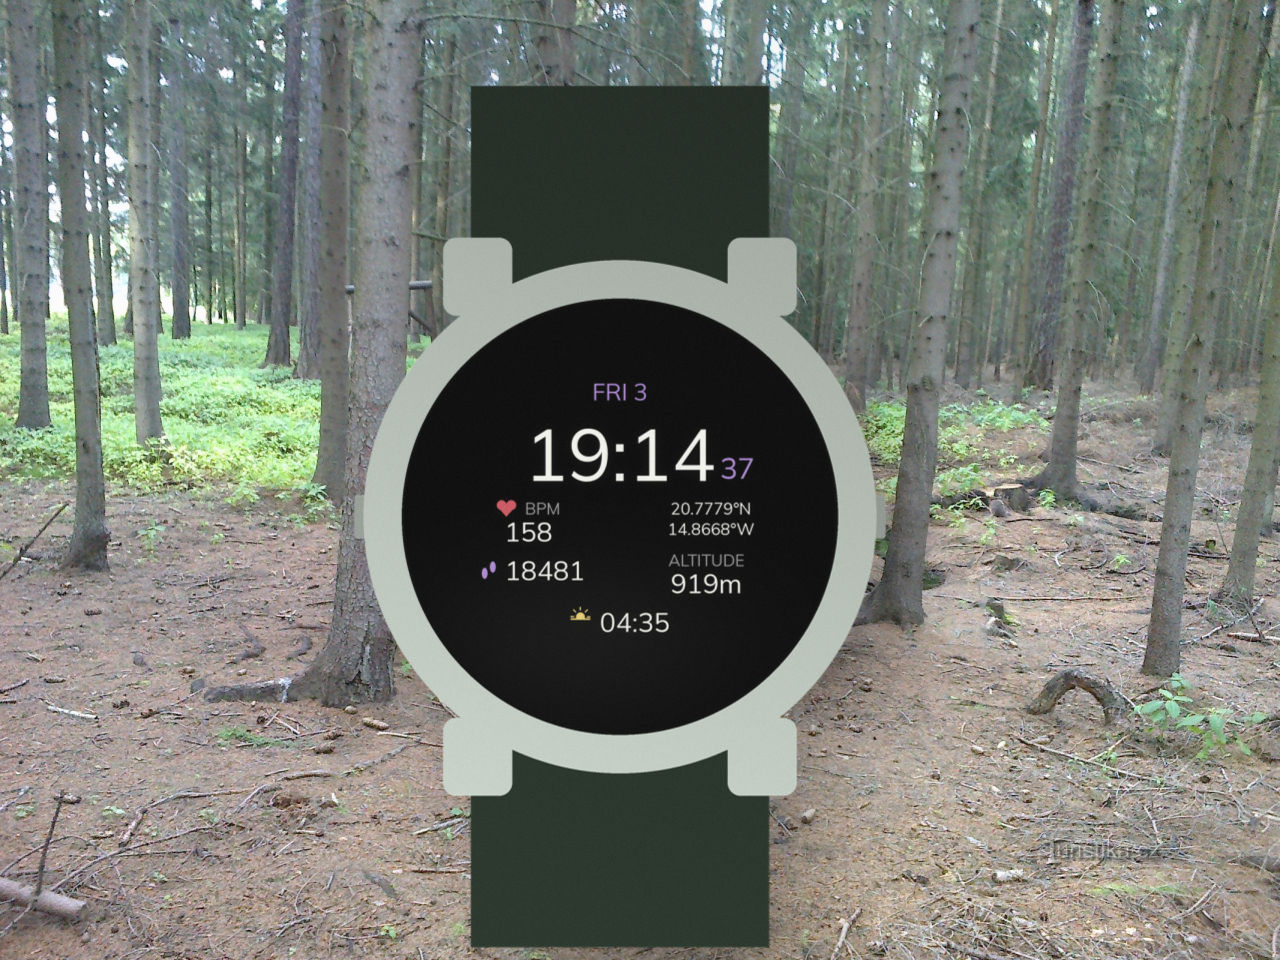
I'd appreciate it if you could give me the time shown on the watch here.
19:14:37
